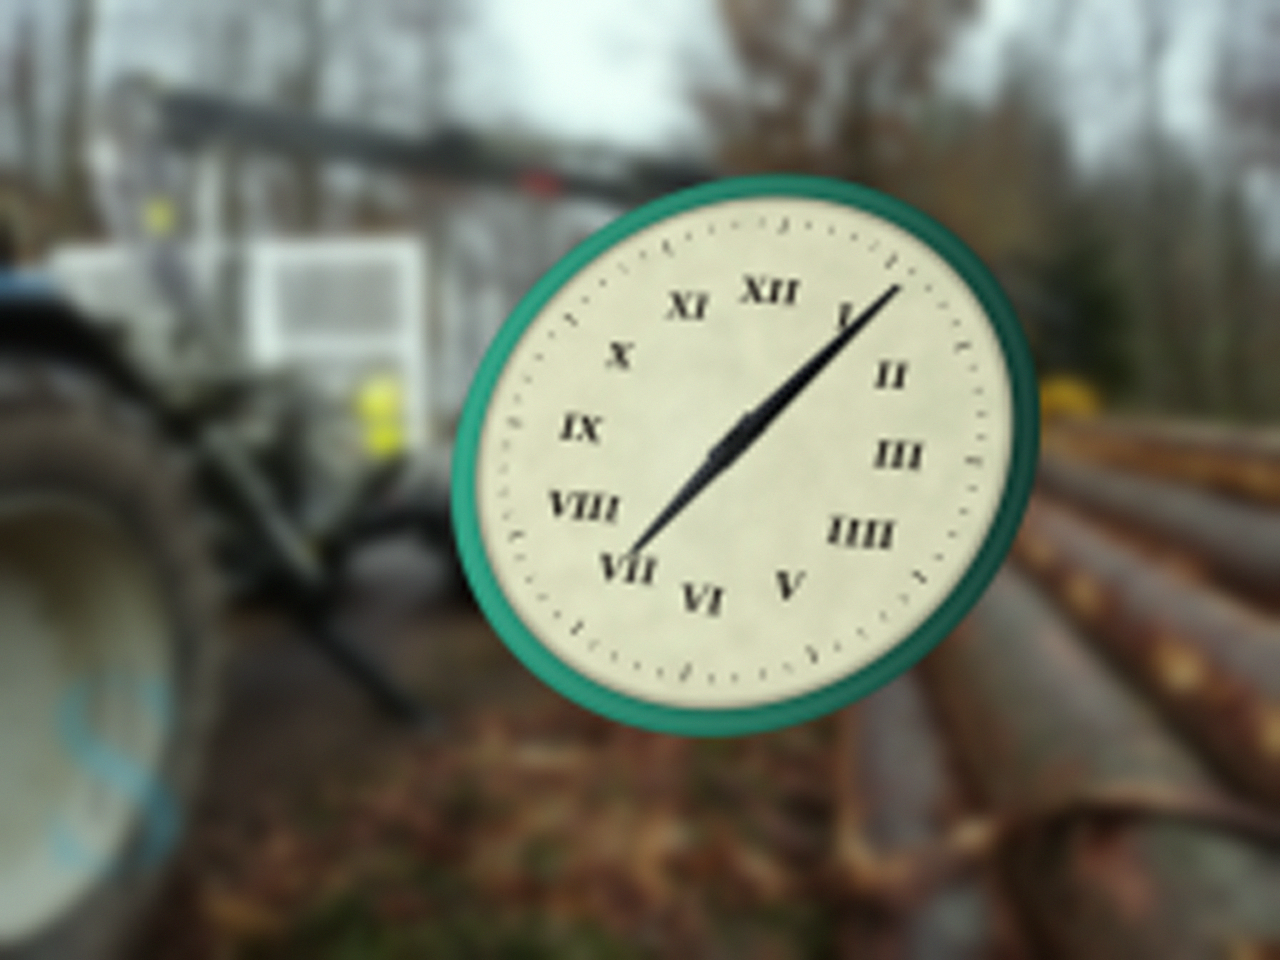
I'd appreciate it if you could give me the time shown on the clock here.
7:06
